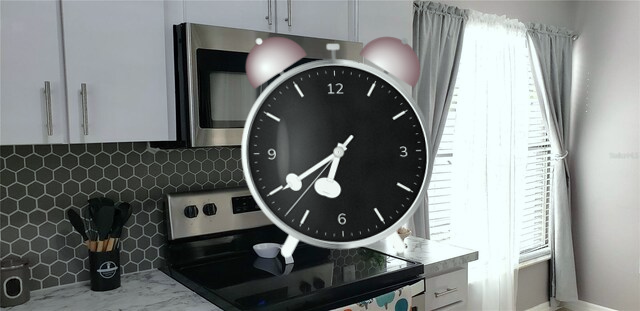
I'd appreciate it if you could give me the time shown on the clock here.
6:39:37
